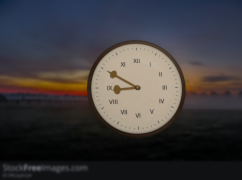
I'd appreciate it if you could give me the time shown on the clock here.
8:50
